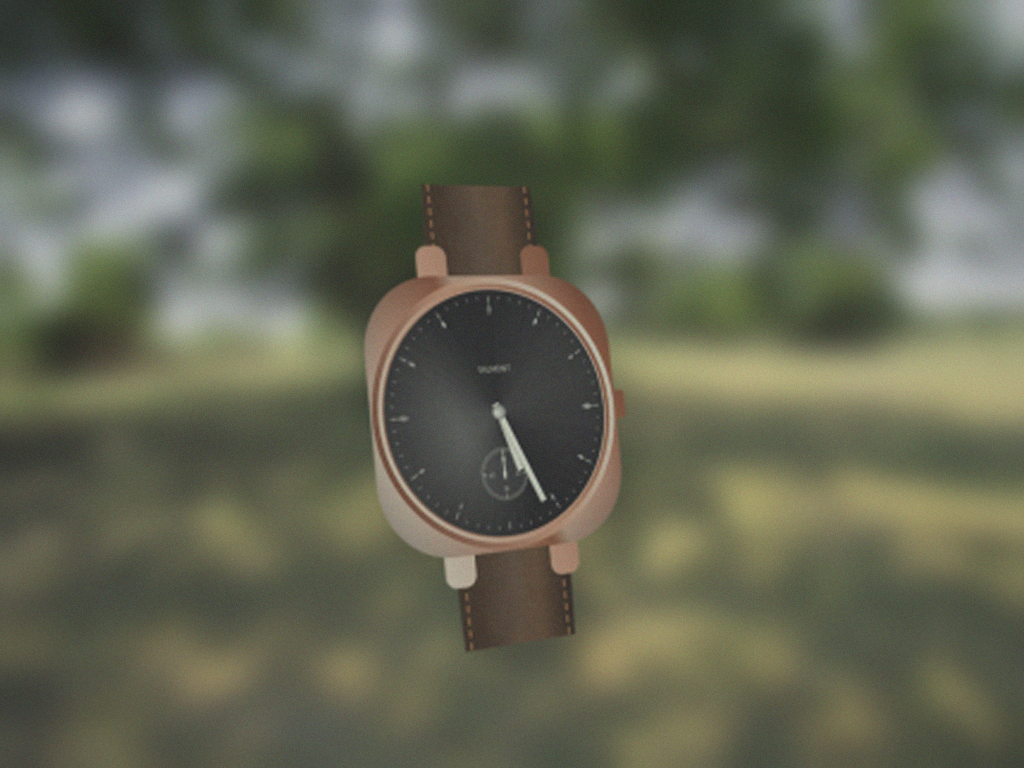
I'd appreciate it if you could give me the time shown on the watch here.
5:26
